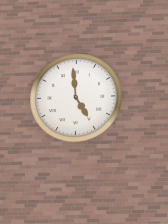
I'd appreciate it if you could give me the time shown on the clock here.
4:59
